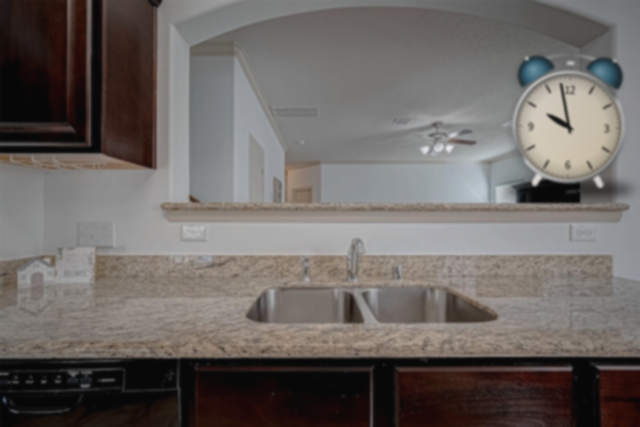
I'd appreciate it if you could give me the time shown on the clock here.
9:58
